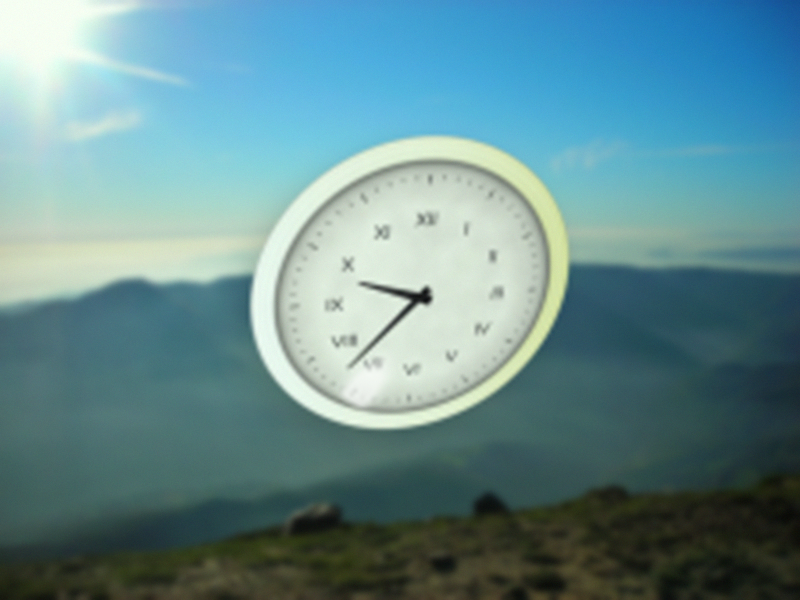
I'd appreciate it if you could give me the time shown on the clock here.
9:37
